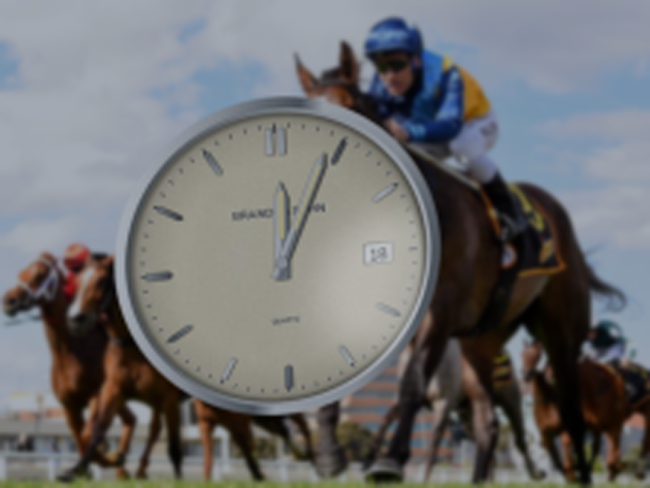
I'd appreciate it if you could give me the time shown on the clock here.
12:04
